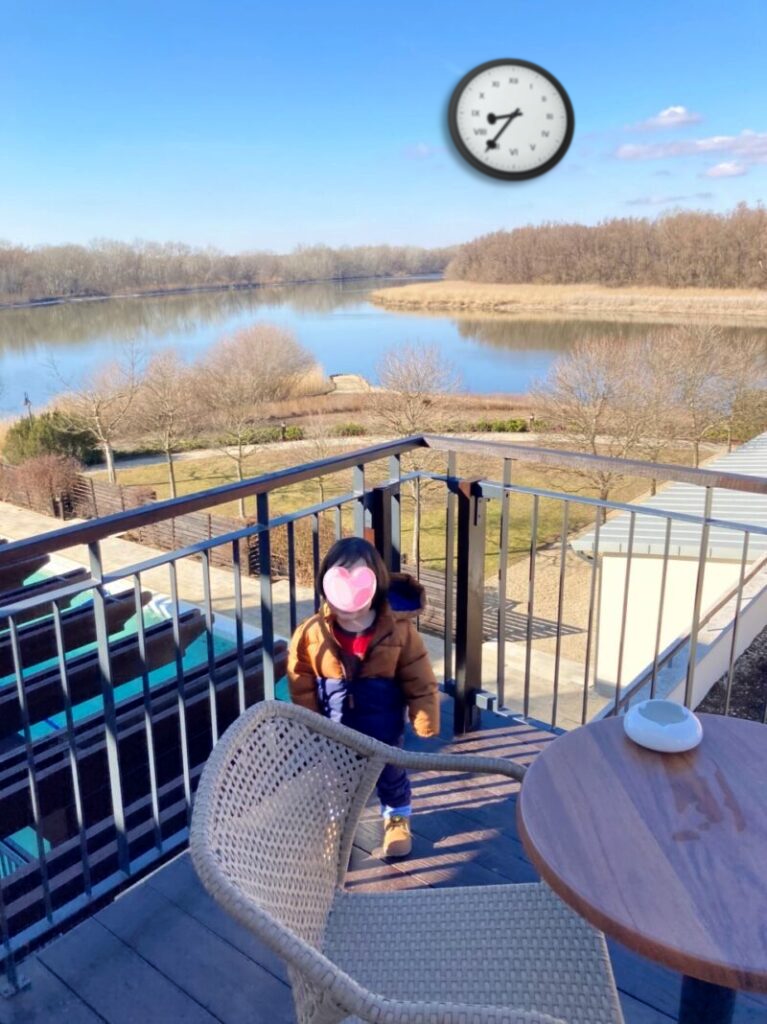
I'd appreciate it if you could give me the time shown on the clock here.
8:36
